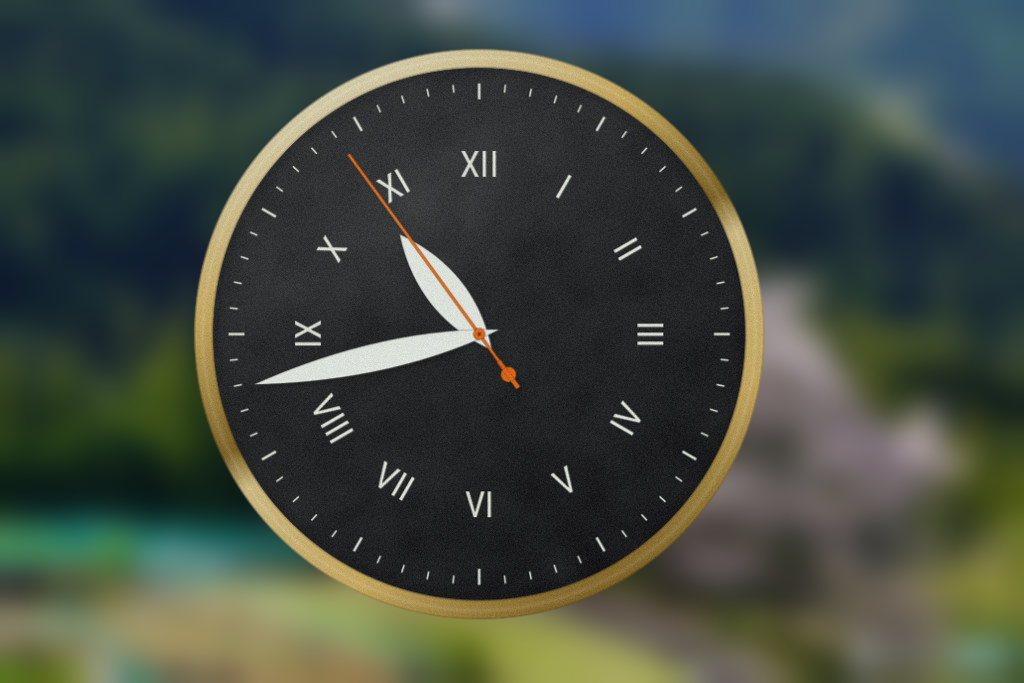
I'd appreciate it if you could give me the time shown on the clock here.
10:42:54
